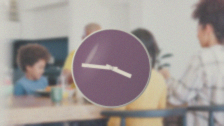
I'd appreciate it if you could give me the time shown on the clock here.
3:46
